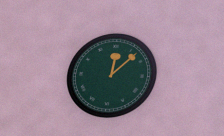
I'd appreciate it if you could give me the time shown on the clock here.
12:07
